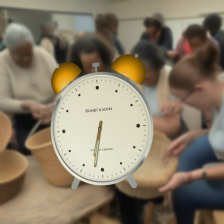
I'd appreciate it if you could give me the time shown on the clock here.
6:32
